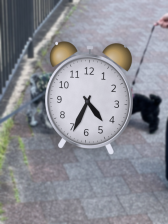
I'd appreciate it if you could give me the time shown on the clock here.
4:34
